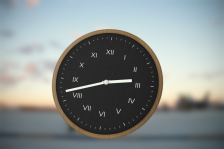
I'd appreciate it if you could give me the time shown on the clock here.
2:42
